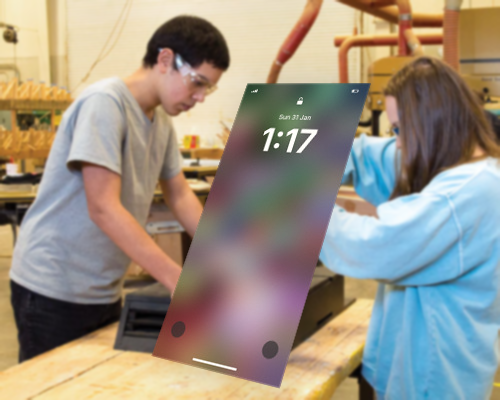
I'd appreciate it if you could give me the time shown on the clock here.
1:17
